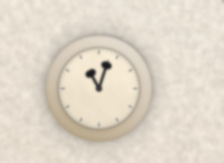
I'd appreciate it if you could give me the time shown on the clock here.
11:03
